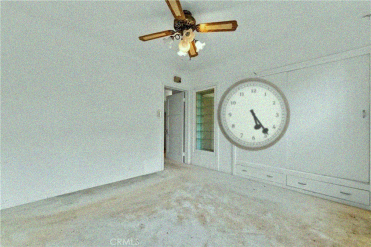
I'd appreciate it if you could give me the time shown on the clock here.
5:24
